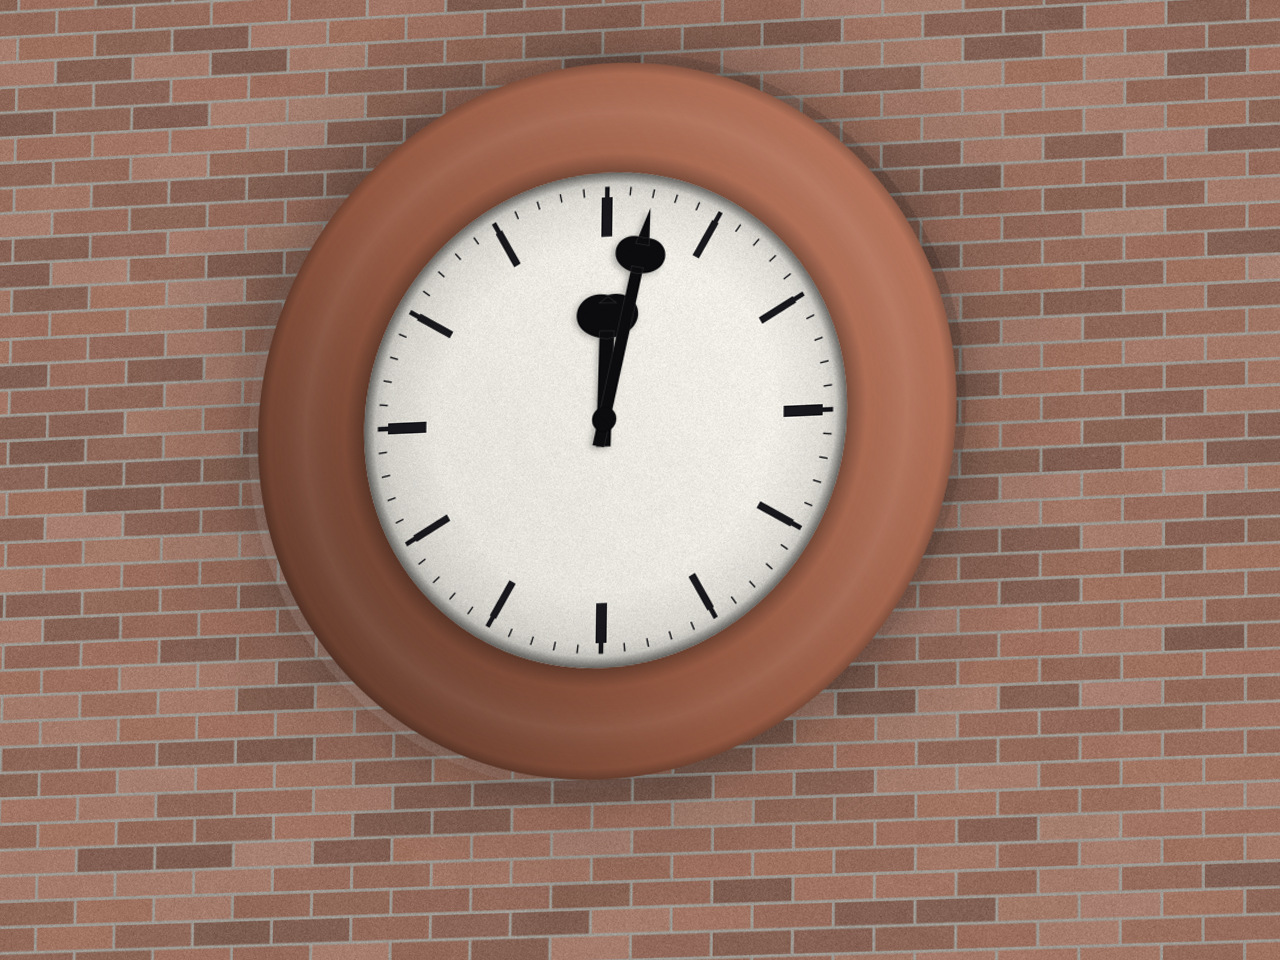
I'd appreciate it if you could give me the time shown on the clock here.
12:02
